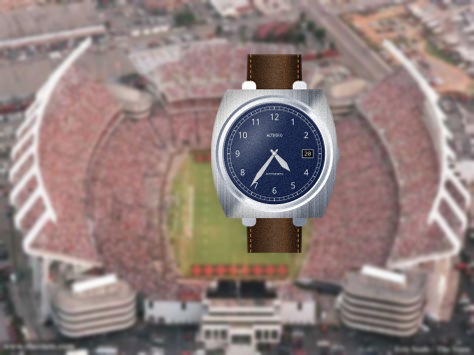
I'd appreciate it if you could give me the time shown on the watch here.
4:36
